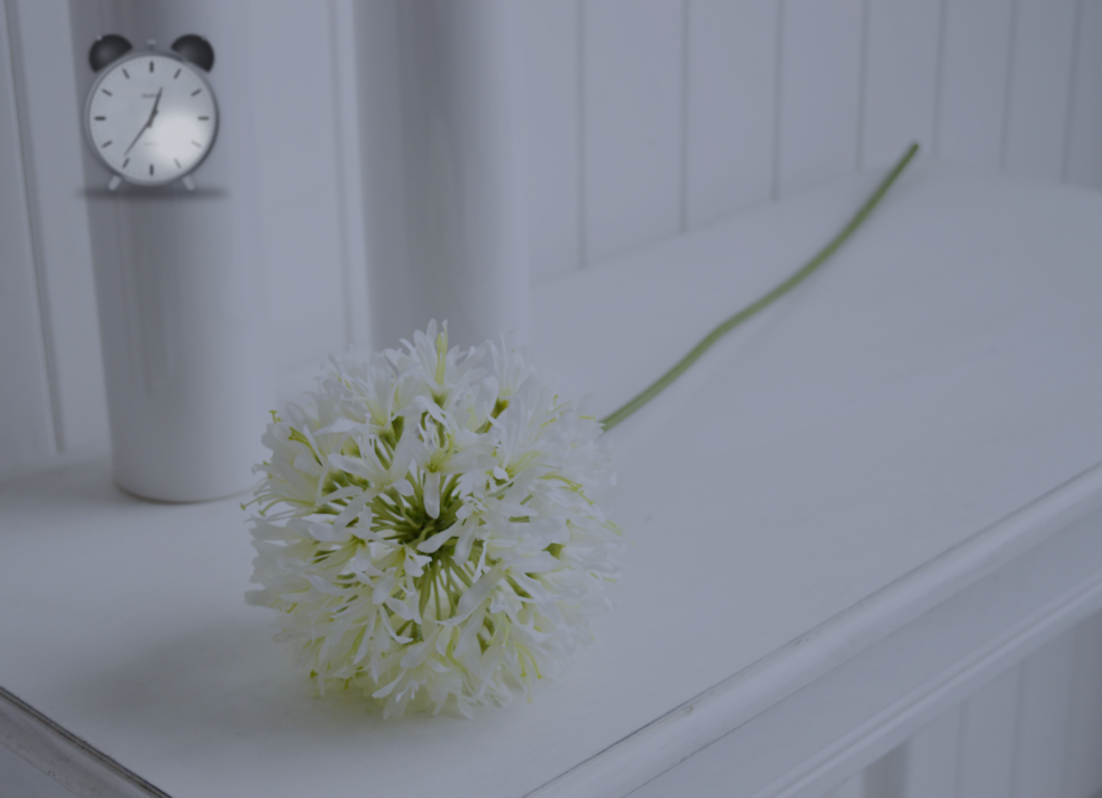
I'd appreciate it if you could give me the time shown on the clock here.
12:36
